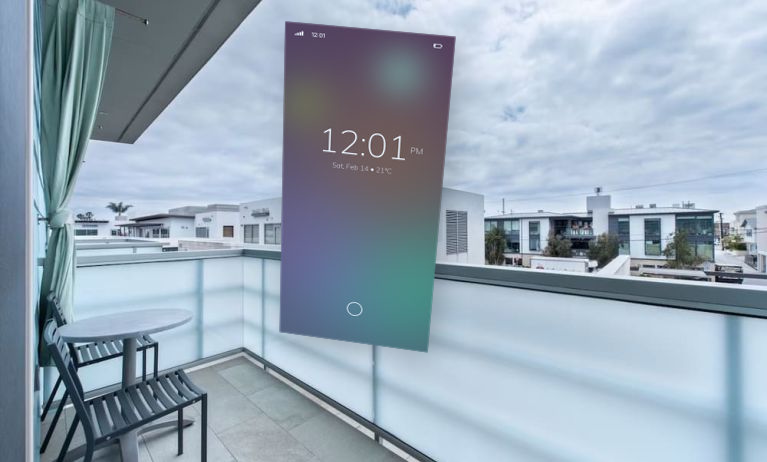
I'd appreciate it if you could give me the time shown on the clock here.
12:01
